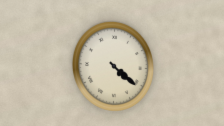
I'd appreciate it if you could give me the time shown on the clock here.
4:21
